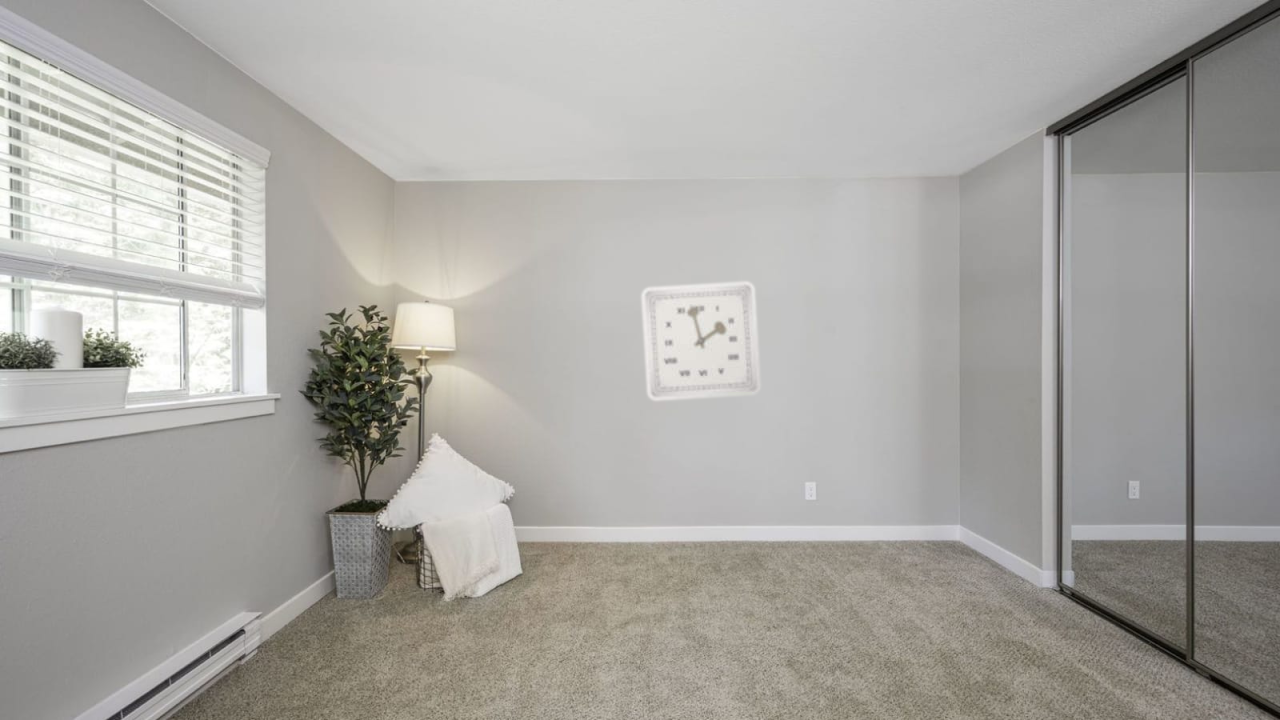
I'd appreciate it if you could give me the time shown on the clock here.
1:58
